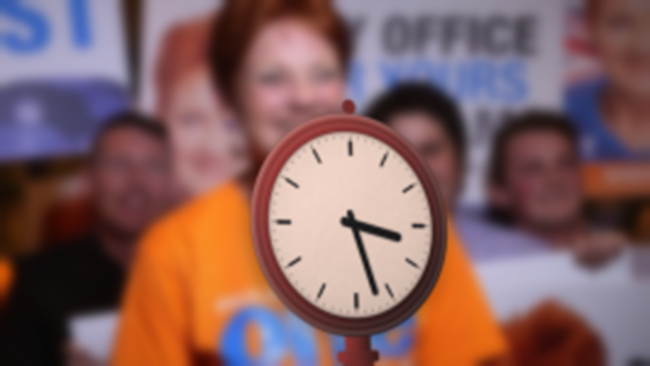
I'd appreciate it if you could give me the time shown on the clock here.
3:27
